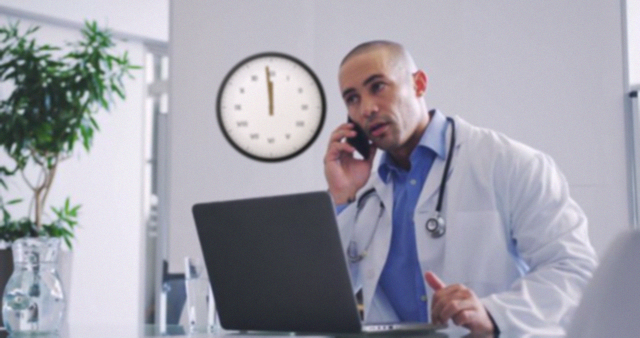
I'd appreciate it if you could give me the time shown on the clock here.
11:59
